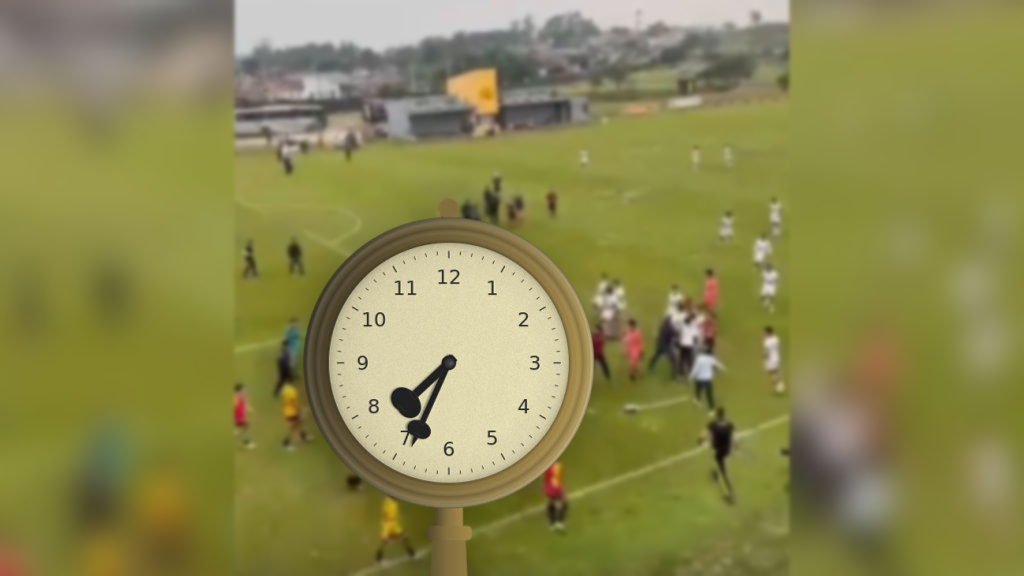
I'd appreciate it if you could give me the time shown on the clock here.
7:34
